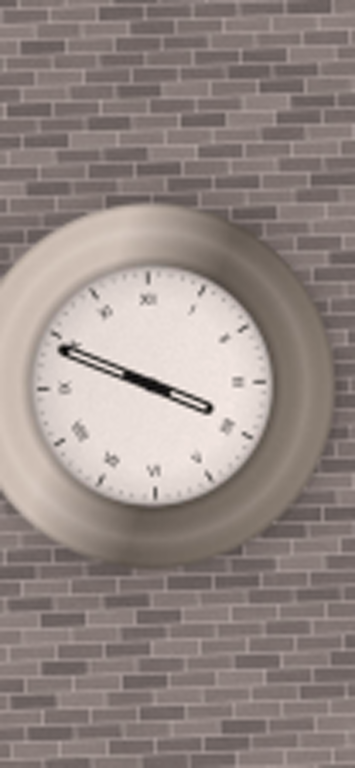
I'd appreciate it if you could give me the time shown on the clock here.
3:49
